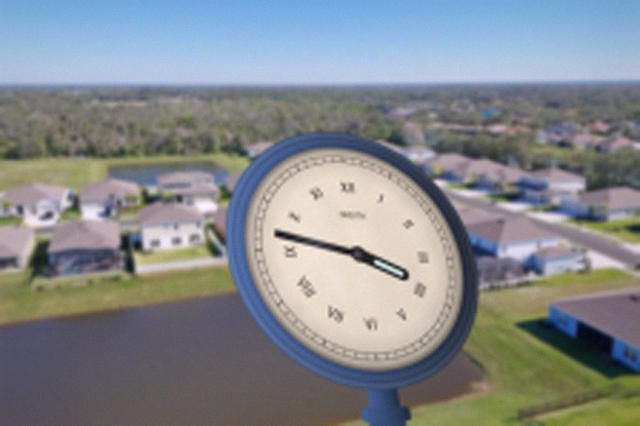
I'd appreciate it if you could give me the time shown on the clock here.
3:47
